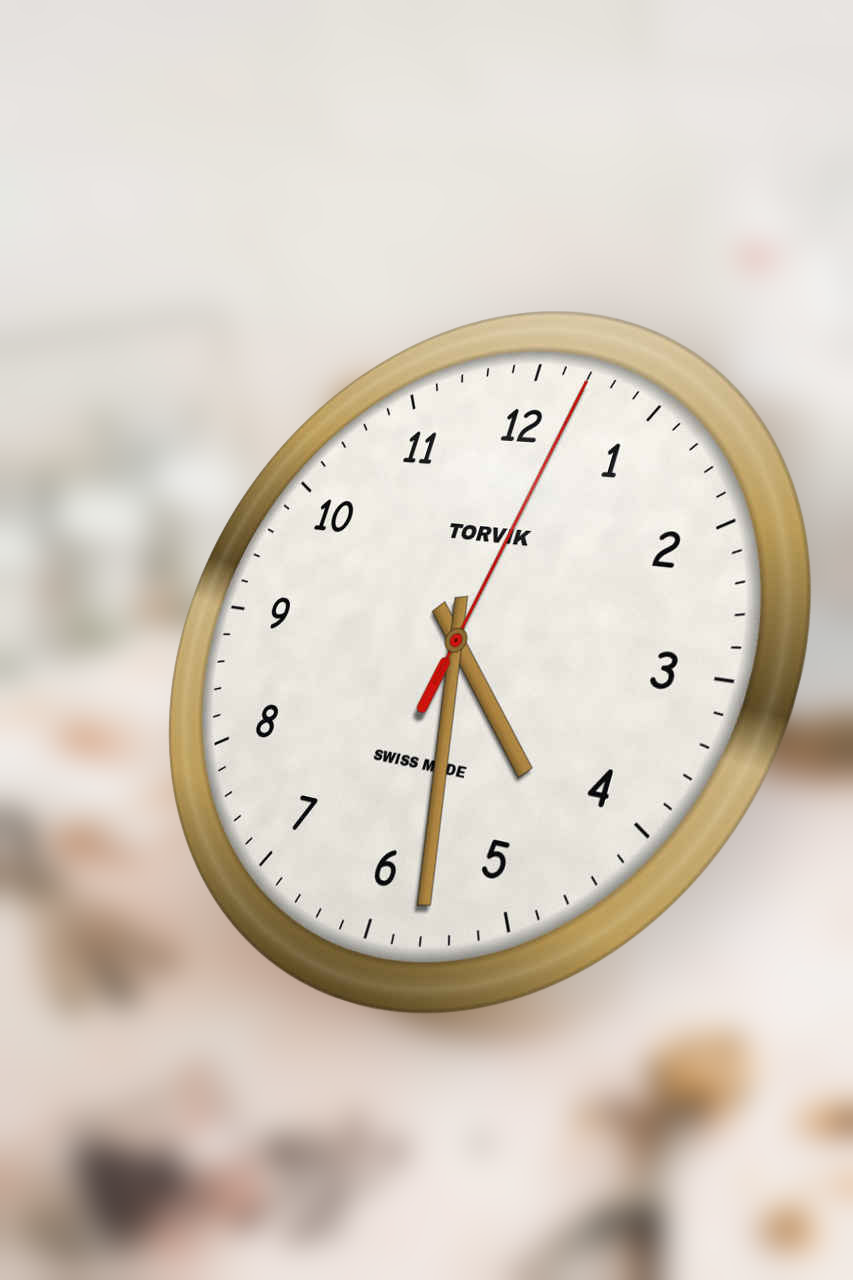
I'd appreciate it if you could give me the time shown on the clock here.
4:28:02
